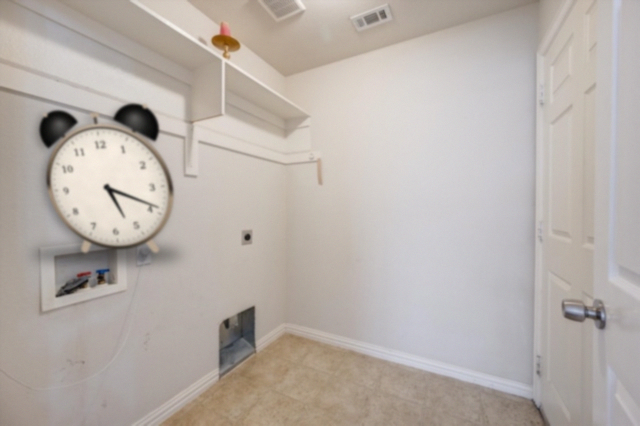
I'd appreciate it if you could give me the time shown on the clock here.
5:19
